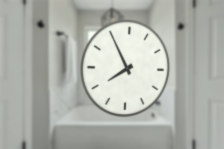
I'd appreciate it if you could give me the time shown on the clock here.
7:55
